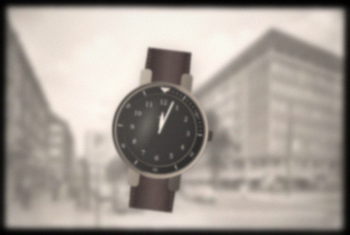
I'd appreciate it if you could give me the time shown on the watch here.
12:03
